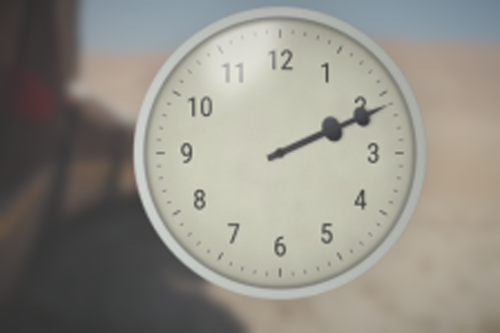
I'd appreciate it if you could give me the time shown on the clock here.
2:11
